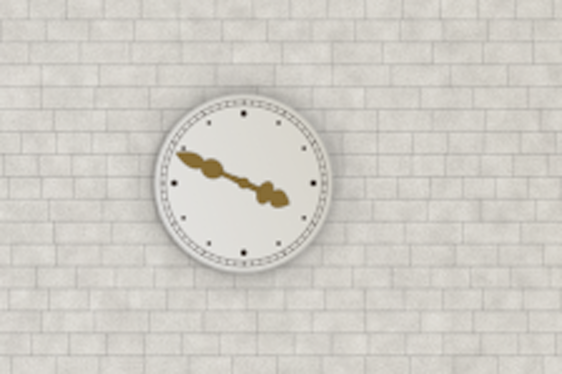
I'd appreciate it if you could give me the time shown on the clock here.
3:49
